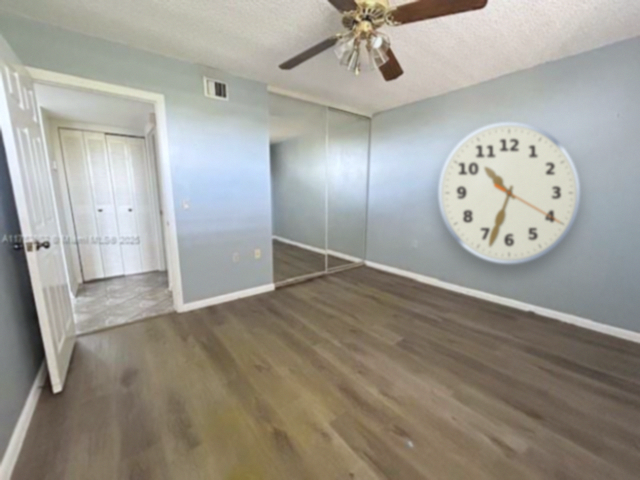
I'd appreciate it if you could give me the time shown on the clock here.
10:33:20
